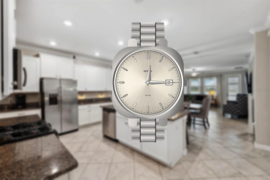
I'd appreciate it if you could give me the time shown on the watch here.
12:15
